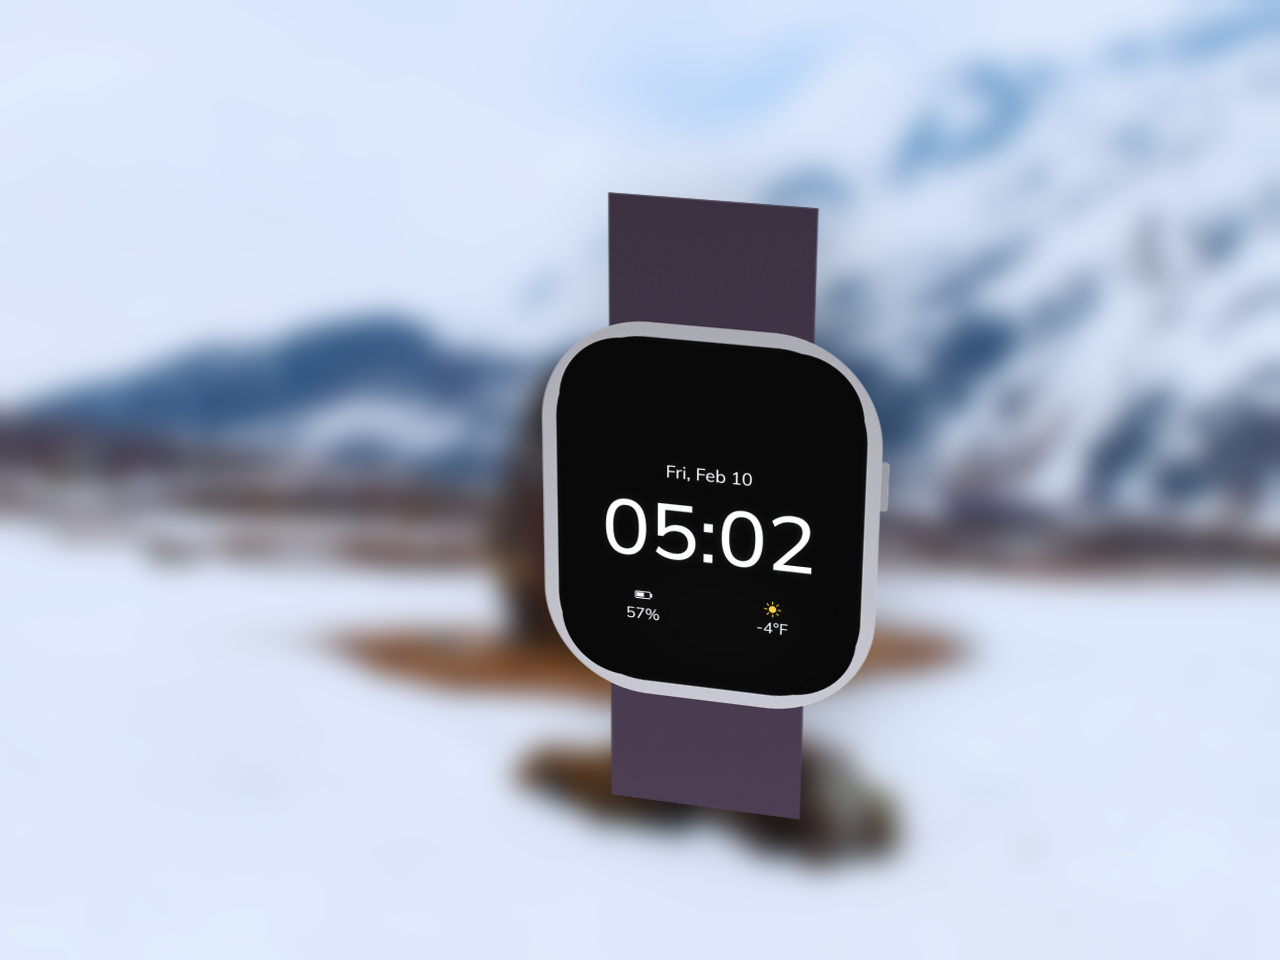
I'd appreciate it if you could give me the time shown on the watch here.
5:02
